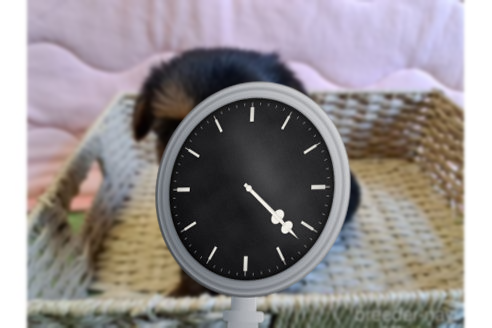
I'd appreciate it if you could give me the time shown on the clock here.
4:22
